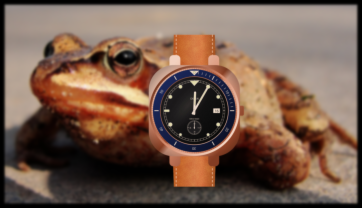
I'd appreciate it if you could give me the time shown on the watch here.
12:05
